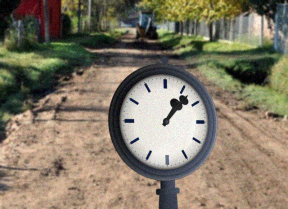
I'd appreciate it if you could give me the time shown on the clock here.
1:07
